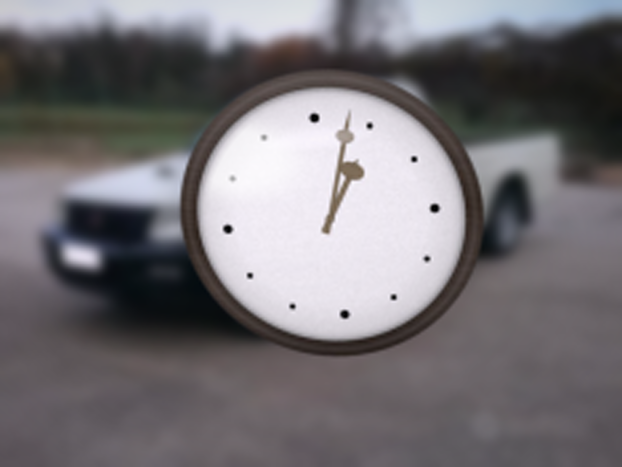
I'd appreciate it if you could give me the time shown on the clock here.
1:03
